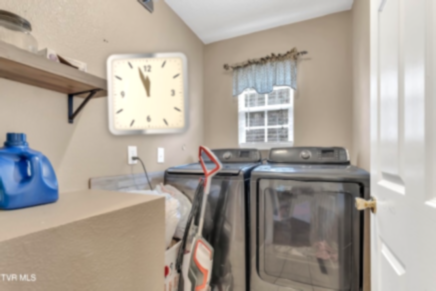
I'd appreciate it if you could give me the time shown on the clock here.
11:57
